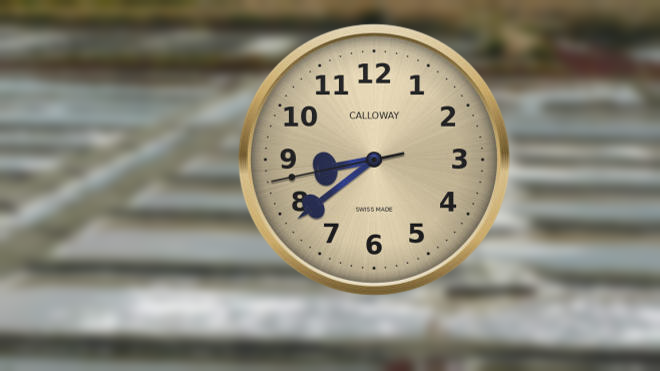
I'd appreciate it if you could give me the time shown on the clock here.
8:38:43
